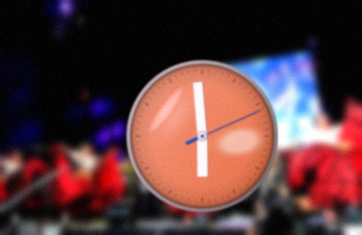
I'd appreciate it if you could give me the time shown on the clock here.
5:59:11
